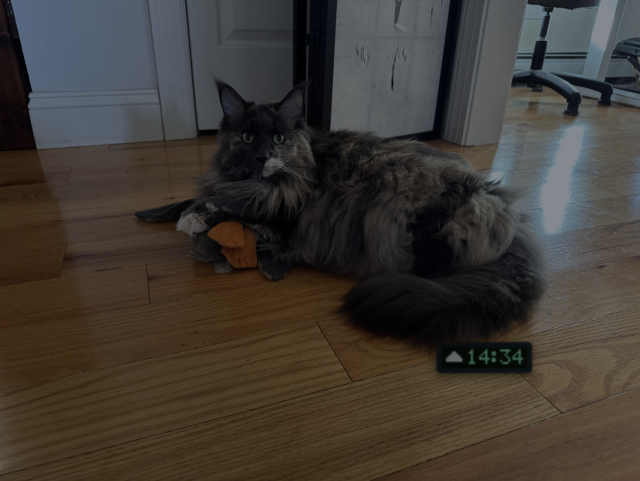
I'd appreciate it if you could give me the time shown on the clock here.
14:34
